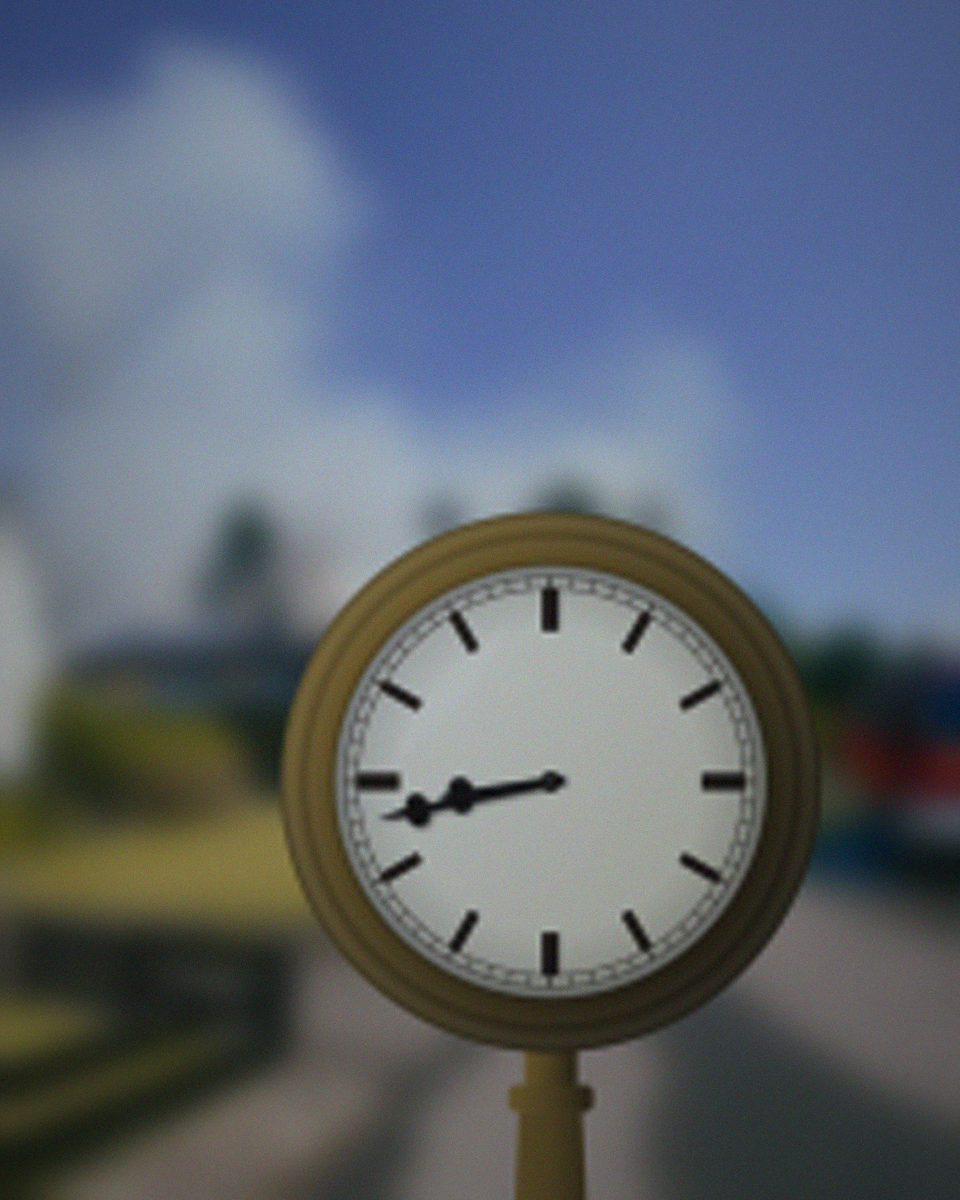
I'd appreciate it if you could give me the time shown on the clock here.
8:43
